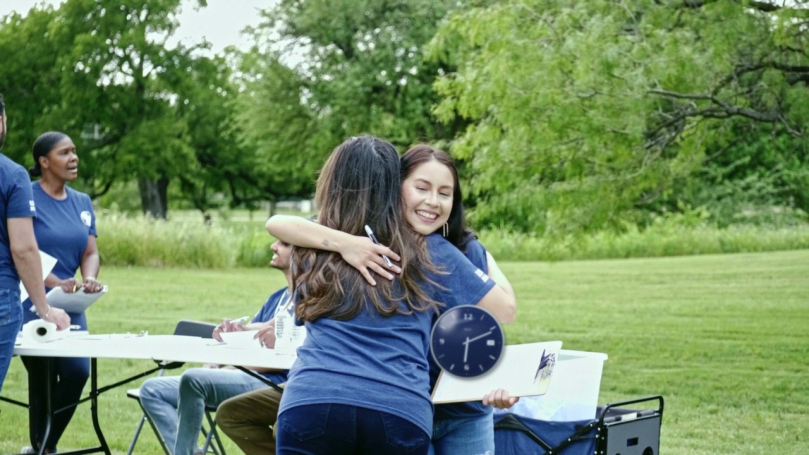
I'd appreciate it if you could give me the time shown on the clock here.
6:11
